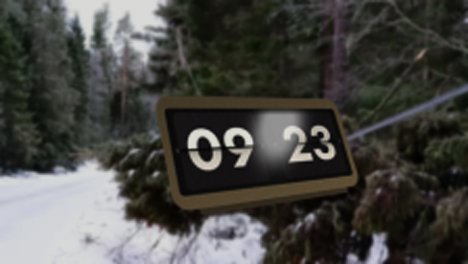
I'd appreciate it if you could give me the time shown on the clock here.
9:23
